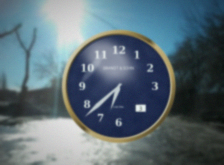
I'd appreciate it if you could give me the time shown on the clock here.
6:38
